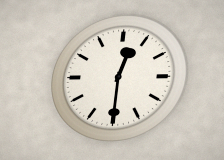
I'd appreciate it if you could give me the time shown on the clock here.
12:30
